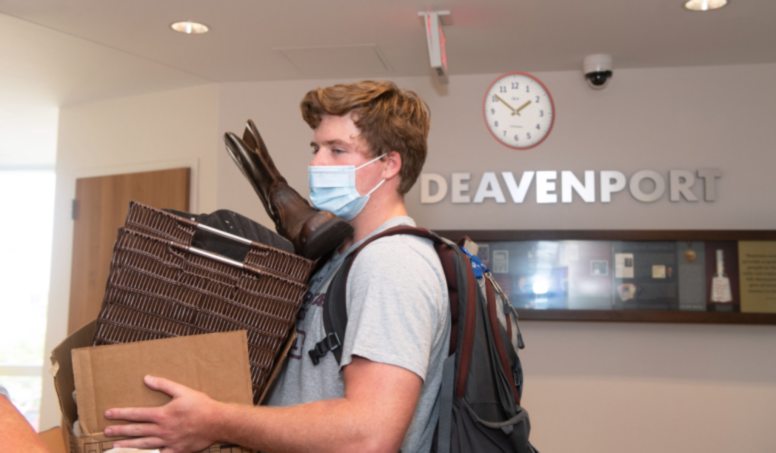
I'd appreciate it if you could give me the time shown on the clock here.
1:51
